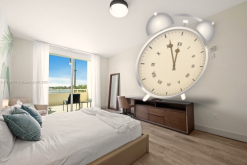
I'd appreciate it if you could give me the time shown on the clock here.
11:56
